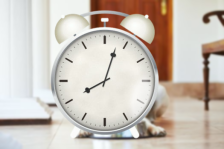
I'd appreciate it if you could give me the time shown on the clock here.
8:03
